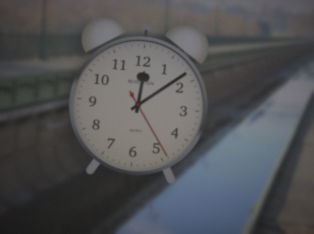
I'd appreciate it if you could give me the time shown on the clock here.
12:08:24
